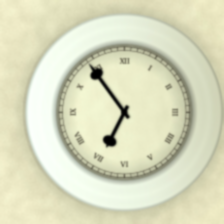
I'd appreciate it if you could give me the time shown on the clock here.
6:54
